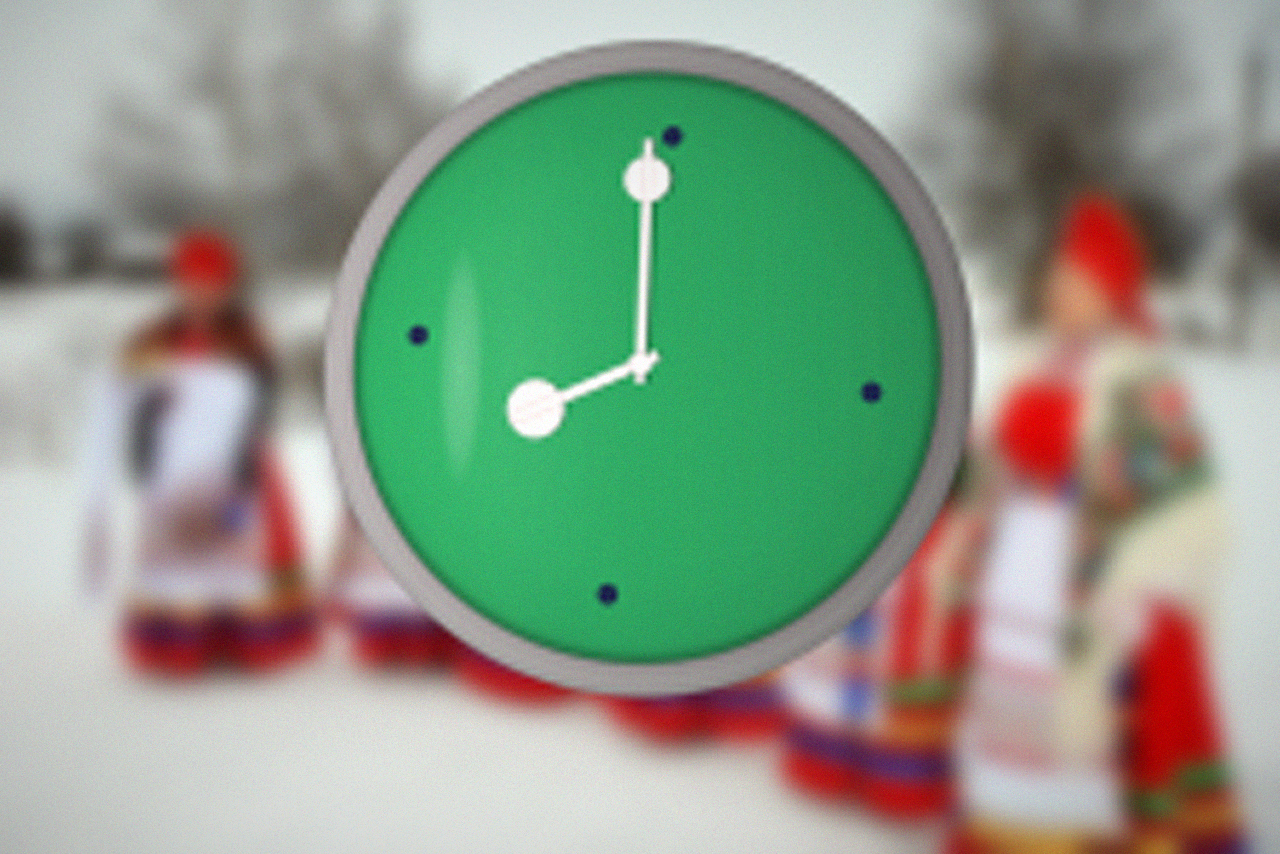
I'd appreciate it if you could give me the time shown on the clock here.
7:59
